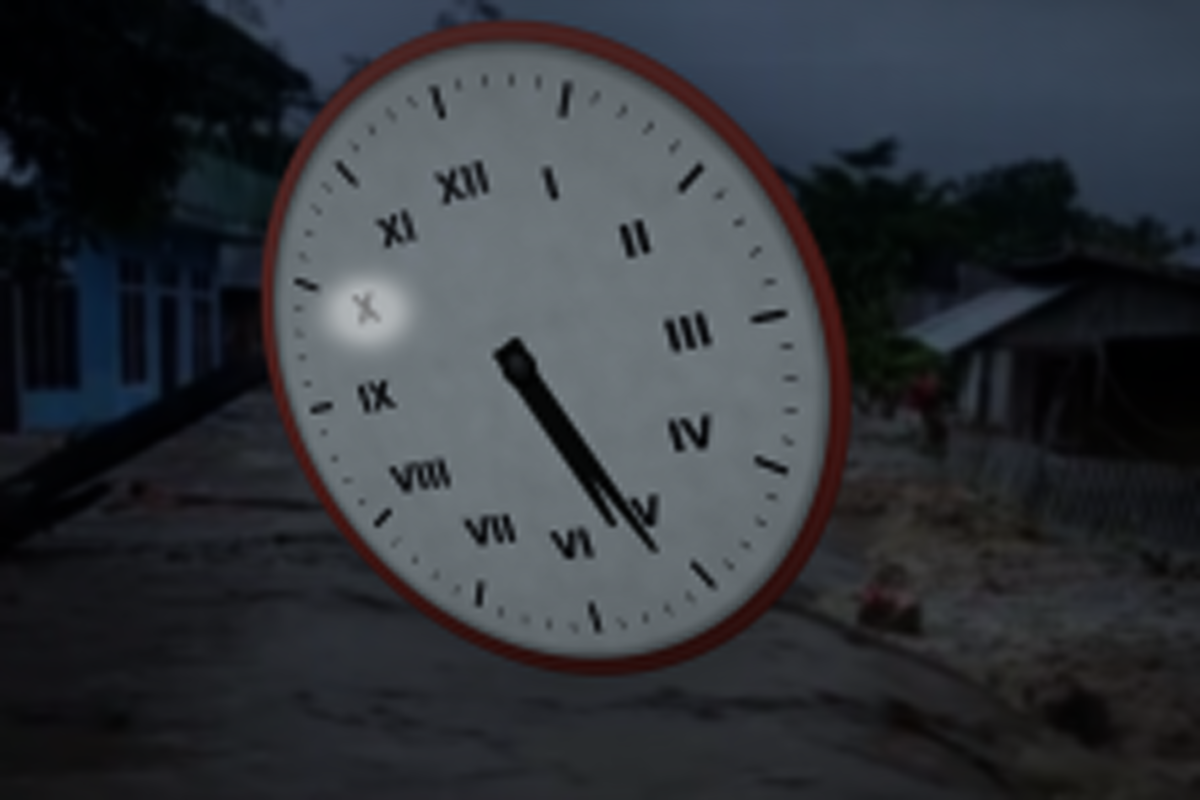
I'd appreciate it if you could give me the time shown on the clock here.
5:26
